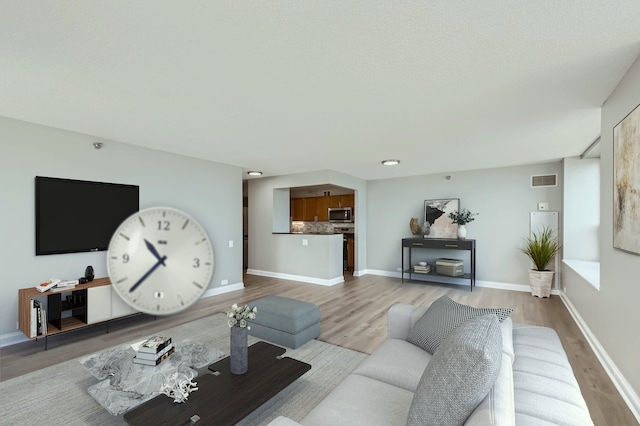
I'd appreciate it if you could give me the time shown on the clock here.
10:37
